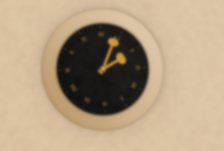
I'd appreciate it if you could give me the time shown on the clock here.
2:04
